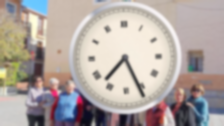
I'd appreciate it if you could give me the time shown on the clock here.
7:26
